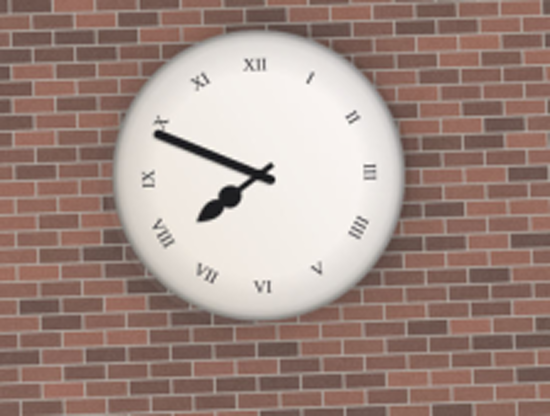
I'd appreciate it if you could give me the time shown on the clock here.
7:49
